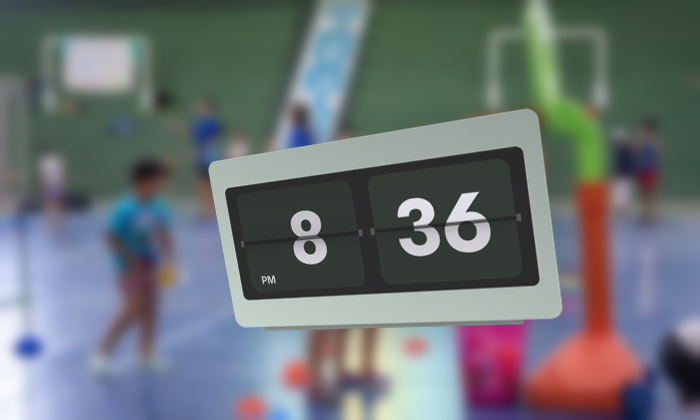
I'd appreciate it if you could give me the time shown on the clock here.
8:36
